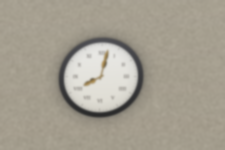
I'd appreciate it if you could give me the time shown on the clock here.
8:02
